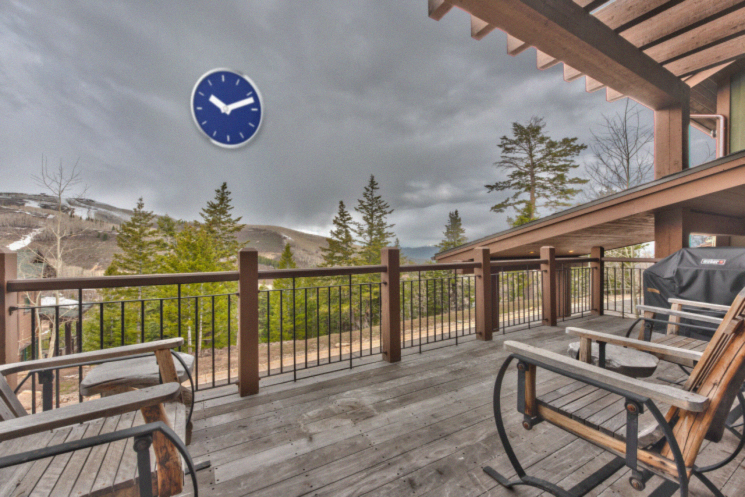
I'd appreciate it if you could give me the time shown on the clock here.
10:12
